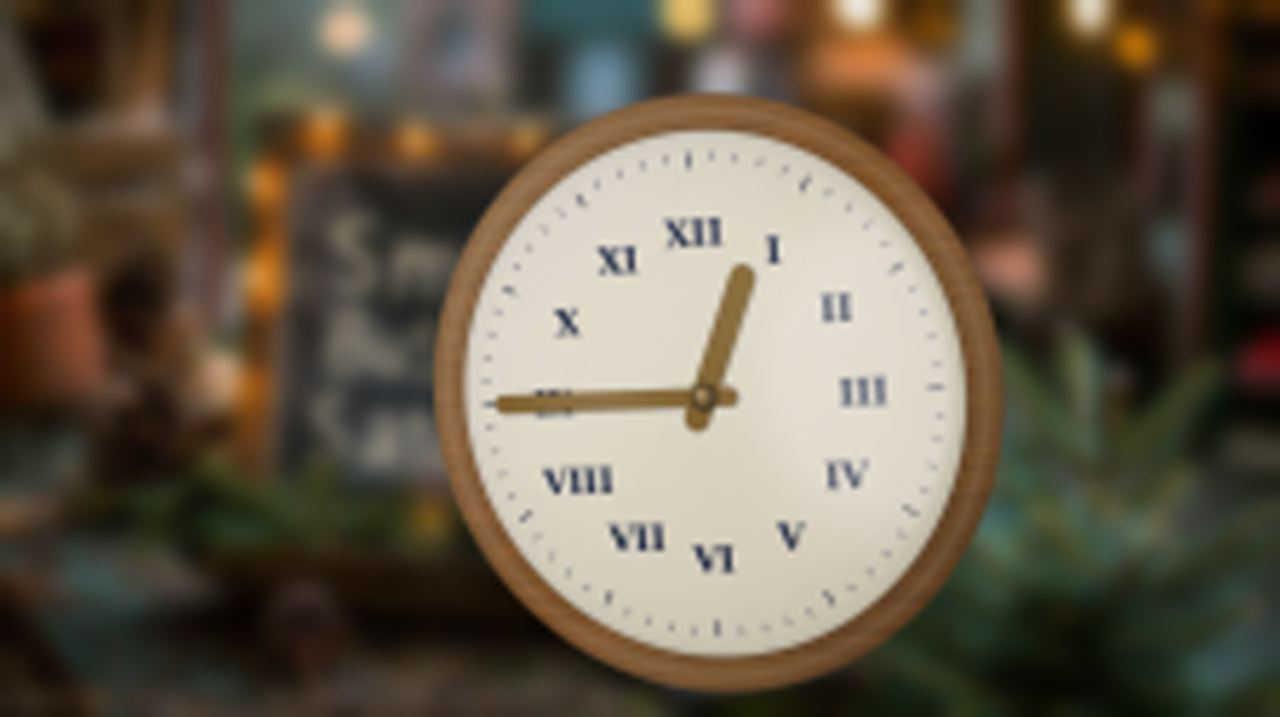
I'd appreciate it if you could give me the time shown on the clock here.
12:45
